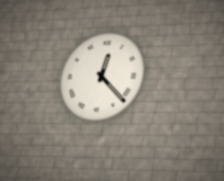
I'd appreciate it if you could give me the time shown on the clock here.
12:22
